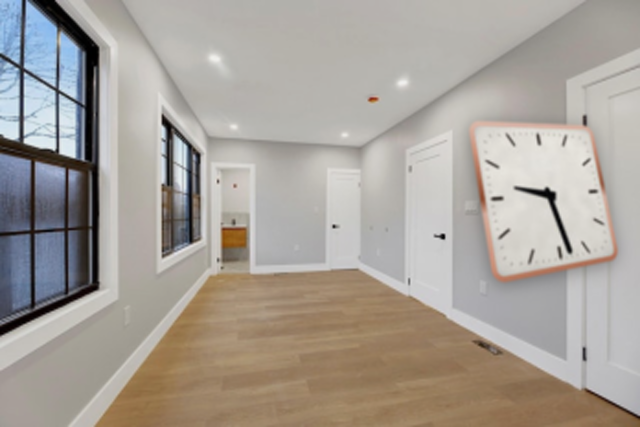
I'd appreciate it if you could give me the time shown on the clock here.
9:28
